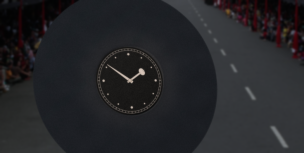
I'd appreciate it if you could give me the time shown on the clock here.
1:51
